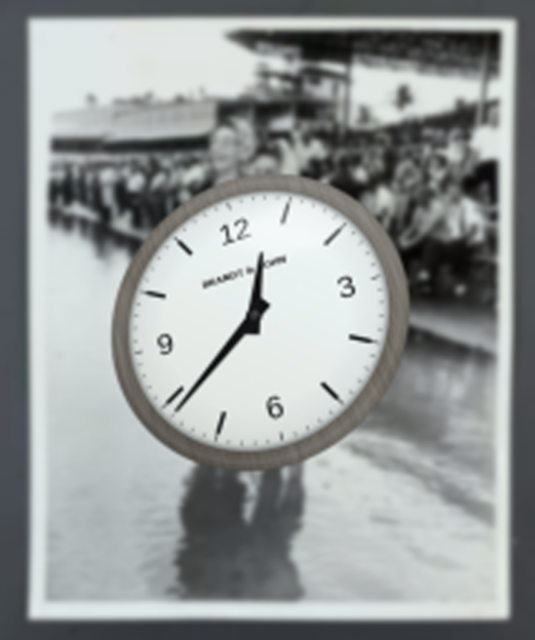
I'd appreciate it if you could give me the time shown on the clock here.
12:39
